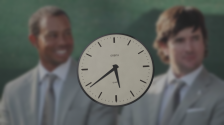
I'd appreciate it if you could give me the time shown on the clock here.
5:39
